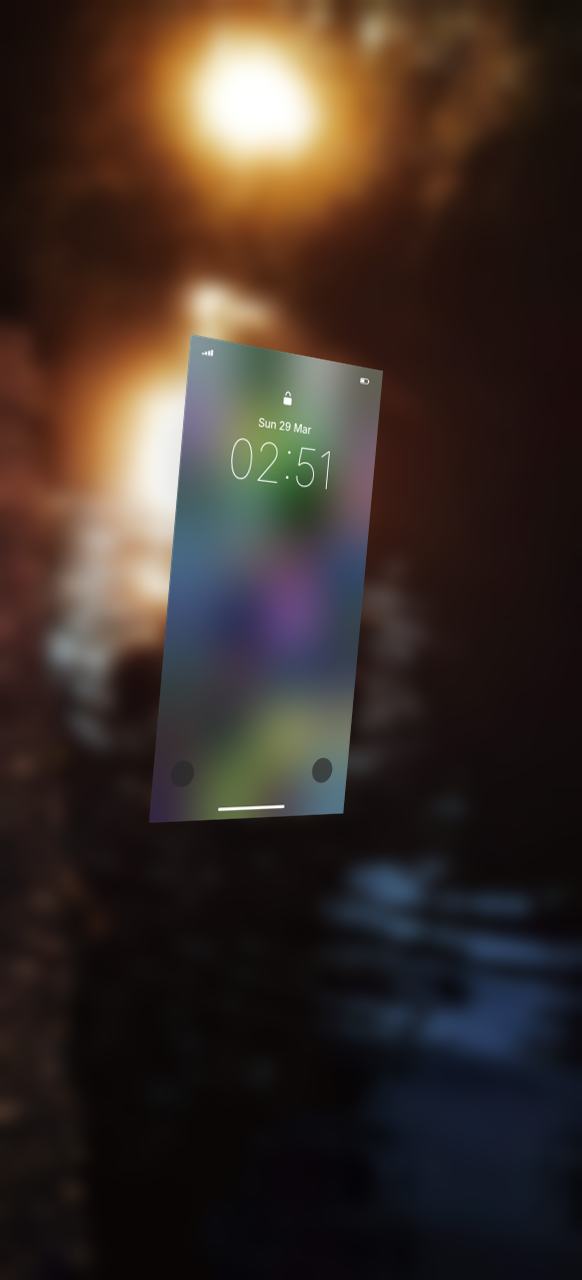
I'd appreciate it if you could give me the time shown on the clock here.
2:51
